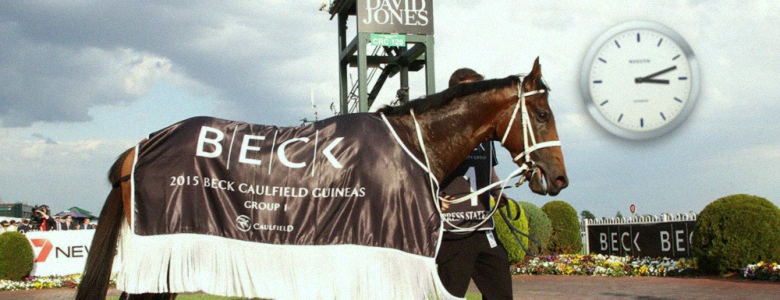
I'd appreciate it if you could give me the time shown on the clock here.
3:12
